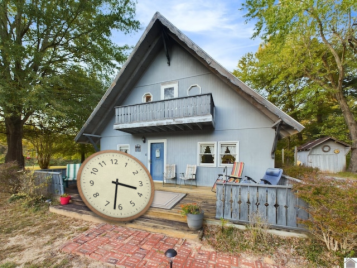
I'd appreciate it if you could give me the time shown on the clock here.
3:32
